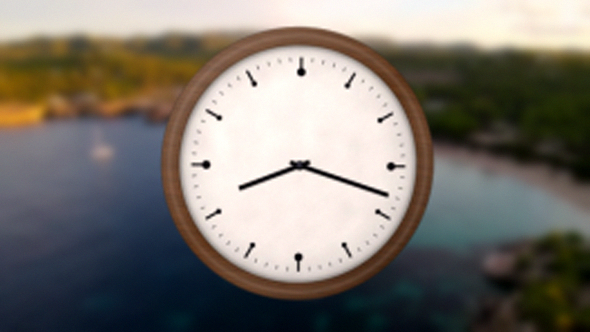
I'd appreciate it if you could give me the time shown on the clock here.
8:18
